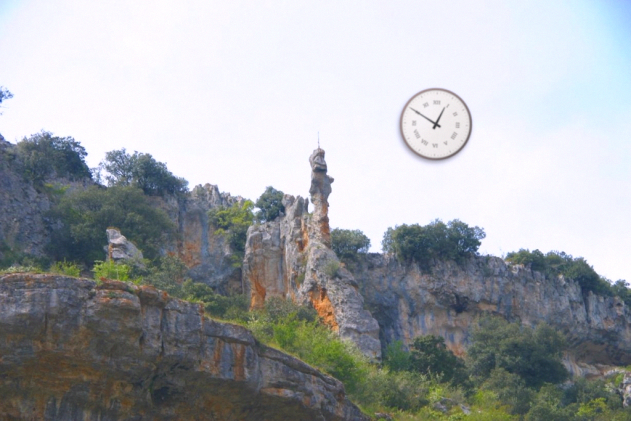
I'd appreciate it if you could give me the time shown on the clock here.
12:50
